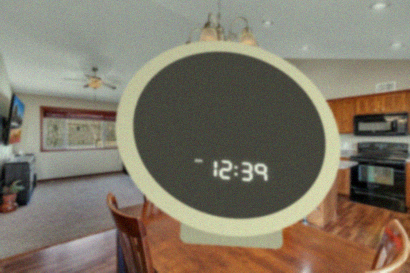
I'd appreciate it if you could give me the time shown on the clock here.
12:39
